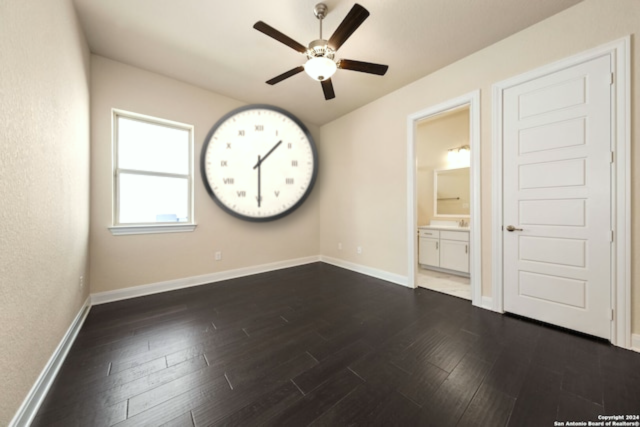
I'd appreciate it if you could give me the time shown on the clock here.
1:30
